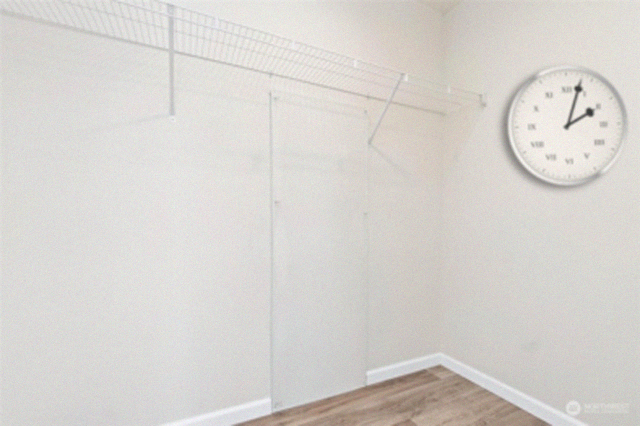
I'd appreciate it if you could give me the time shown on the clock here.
2:03
